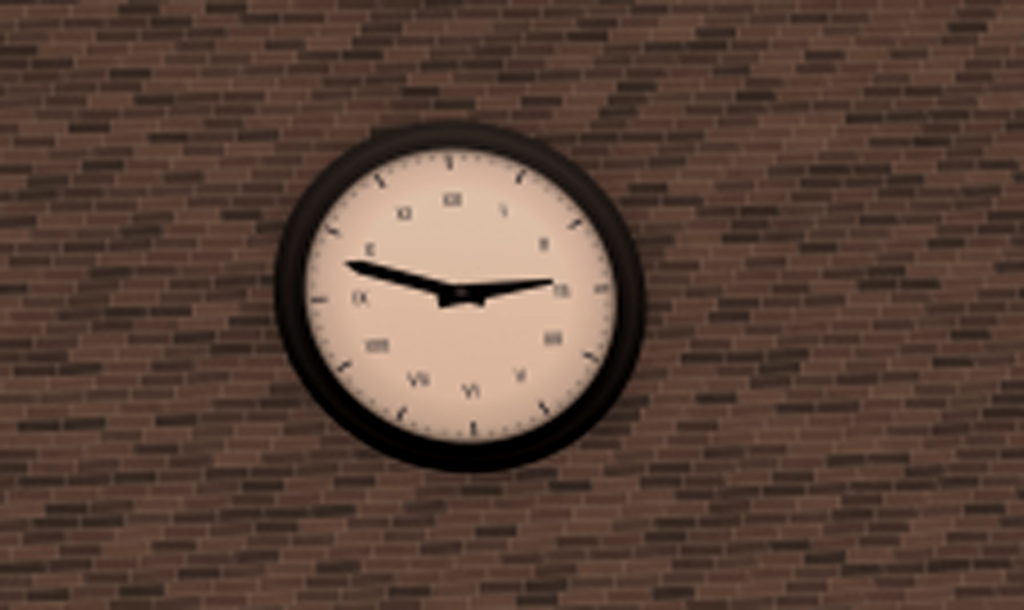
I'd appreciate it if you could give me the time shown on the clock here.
2:48
